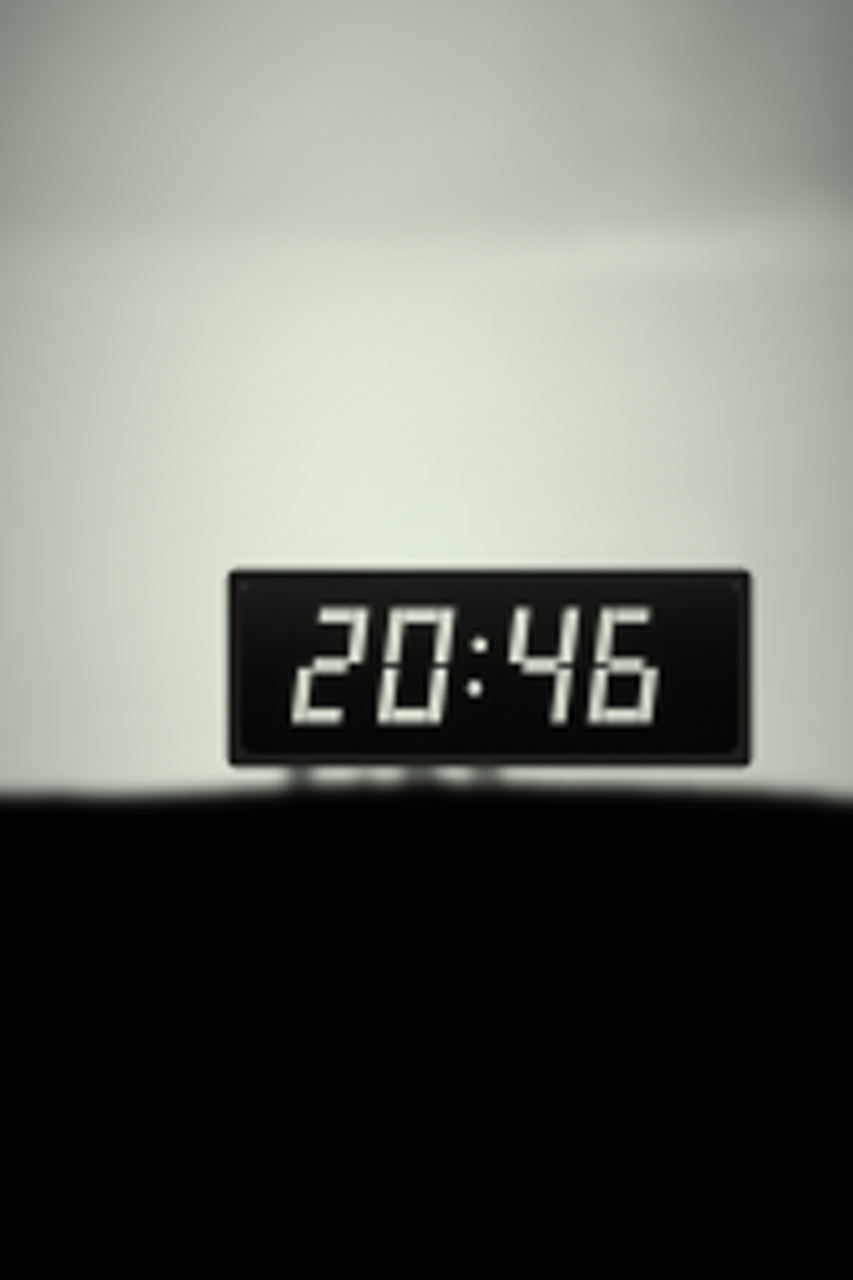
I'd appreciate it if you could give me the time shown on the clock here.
20:46
